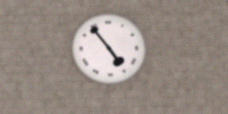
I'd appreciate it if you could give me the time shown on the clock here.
4:54
